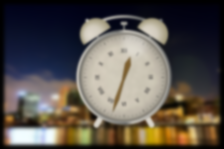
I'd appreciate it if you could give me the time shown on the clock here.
12:33
